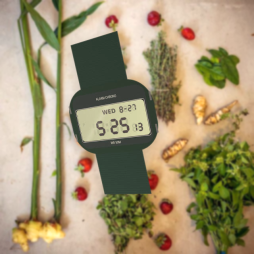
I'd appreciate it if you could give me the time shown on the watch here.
5:25:13
